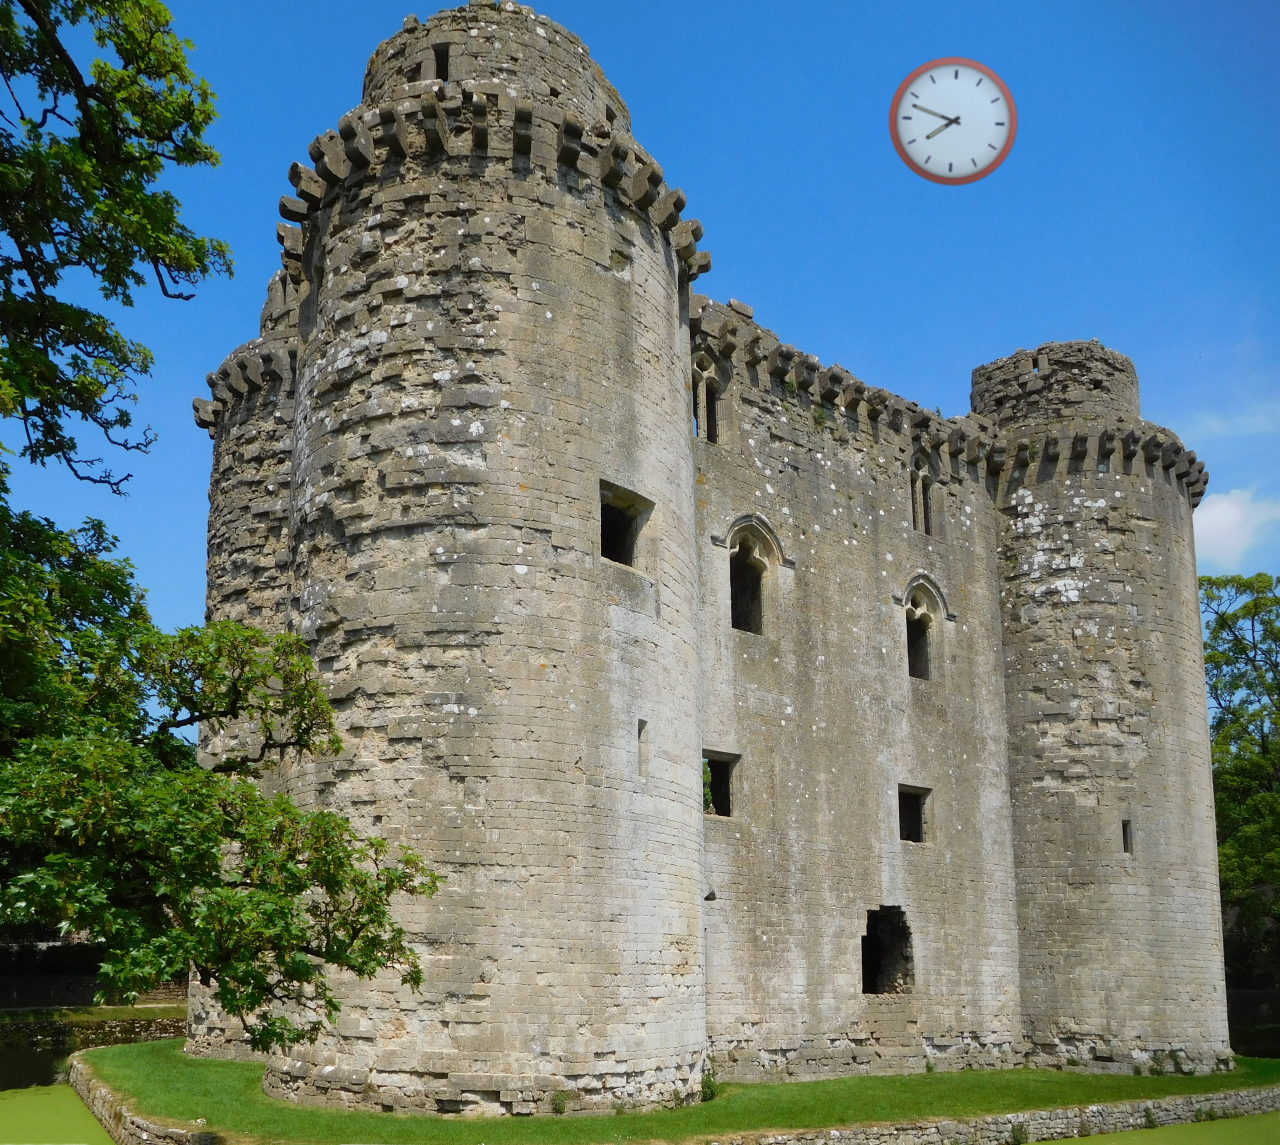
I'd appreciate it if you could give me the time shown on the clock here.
7:48
